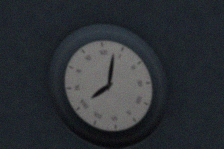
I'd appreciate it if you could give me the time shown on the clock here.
8:03
